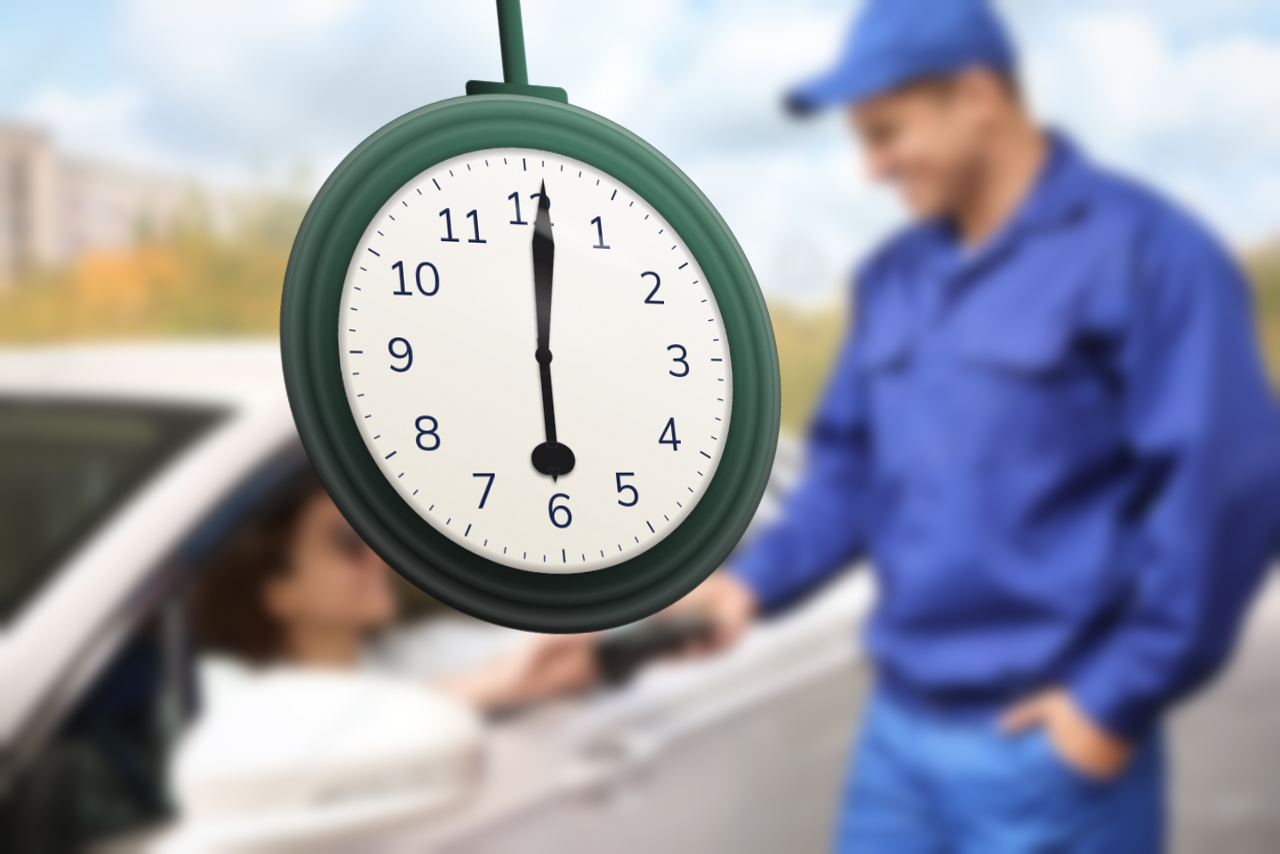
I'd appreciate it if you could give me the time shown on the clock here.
6:01
